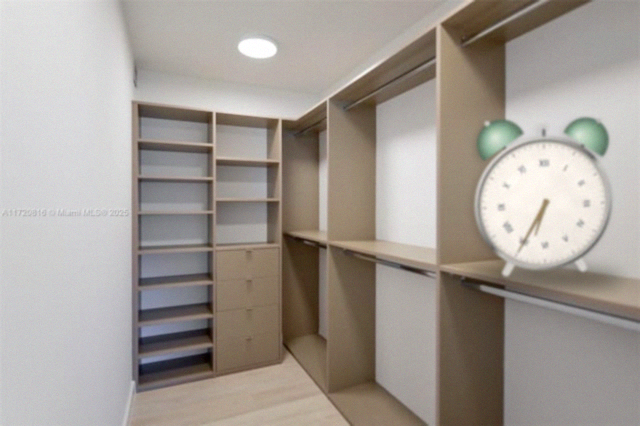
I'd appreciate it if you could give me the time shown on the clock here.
6:35
